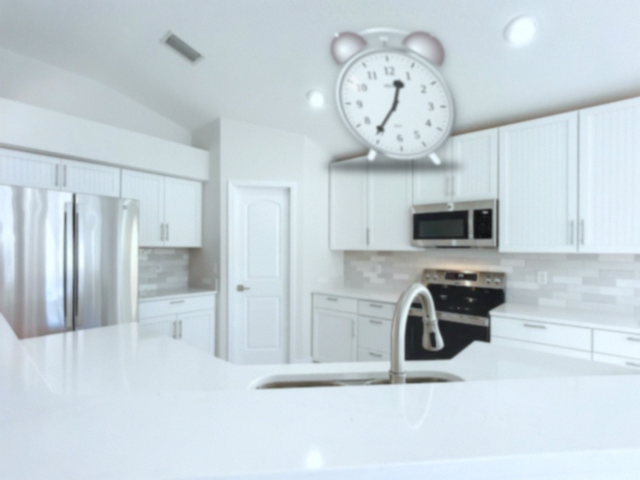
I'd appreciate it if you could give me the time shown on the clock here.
12:36
